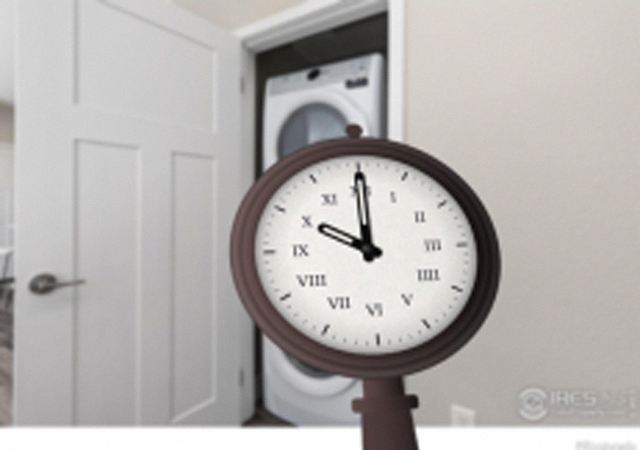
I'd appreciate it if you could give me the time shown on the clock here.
10:00
